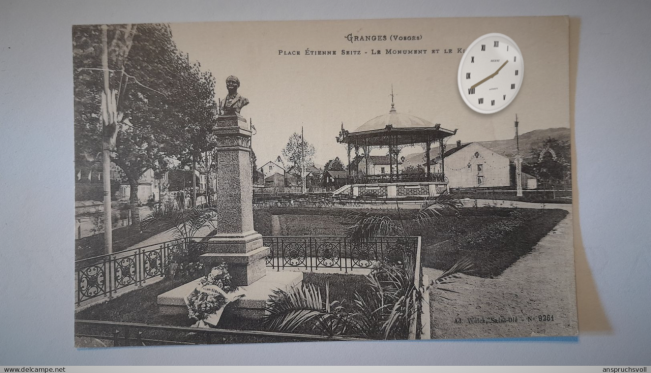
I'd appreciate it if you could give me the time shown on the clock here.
1:41
